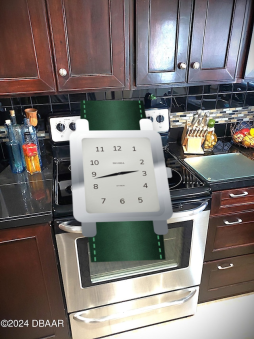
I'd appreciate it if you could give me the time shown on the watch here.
2:43
